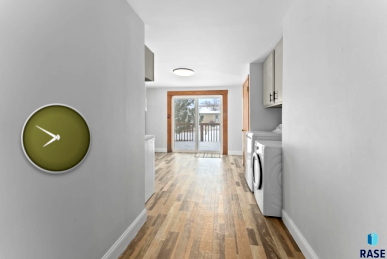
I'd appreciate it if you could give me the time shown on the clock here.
7:50
